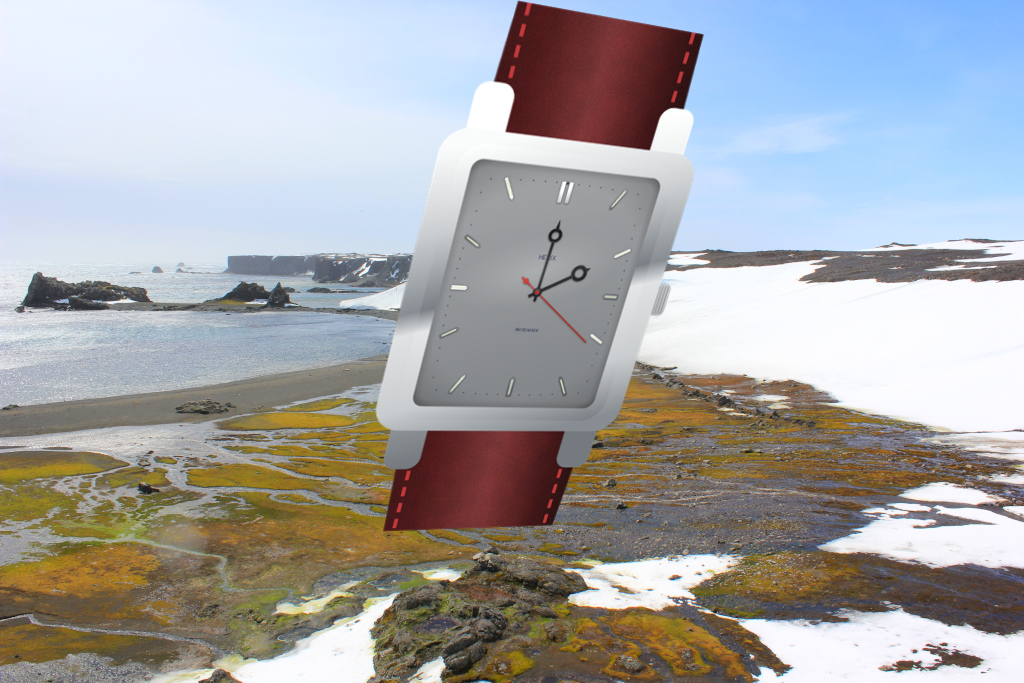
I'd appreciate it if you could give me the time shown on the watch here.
2:00:21
